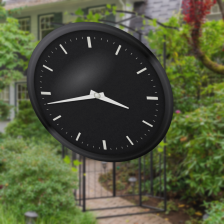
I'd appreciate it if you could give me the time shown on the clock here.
3:43
